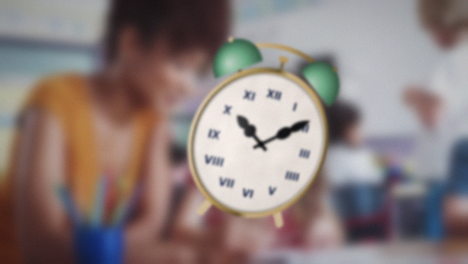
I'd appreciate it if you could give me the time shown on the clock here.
10:09
